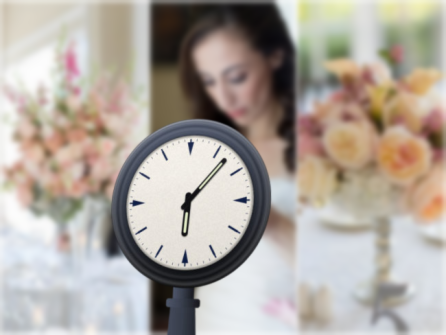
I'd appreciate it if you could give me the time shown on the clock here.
6:07
